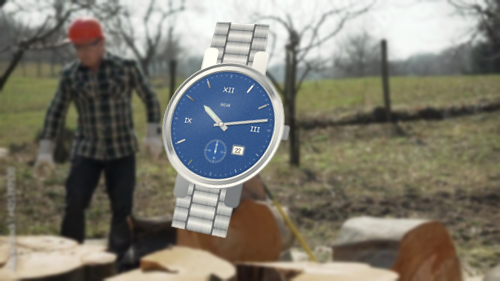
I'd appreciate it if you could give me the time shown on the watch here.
10:13
